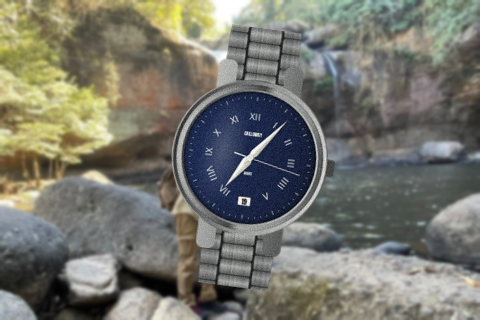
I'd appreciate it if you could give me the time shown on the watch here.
7:06:17
